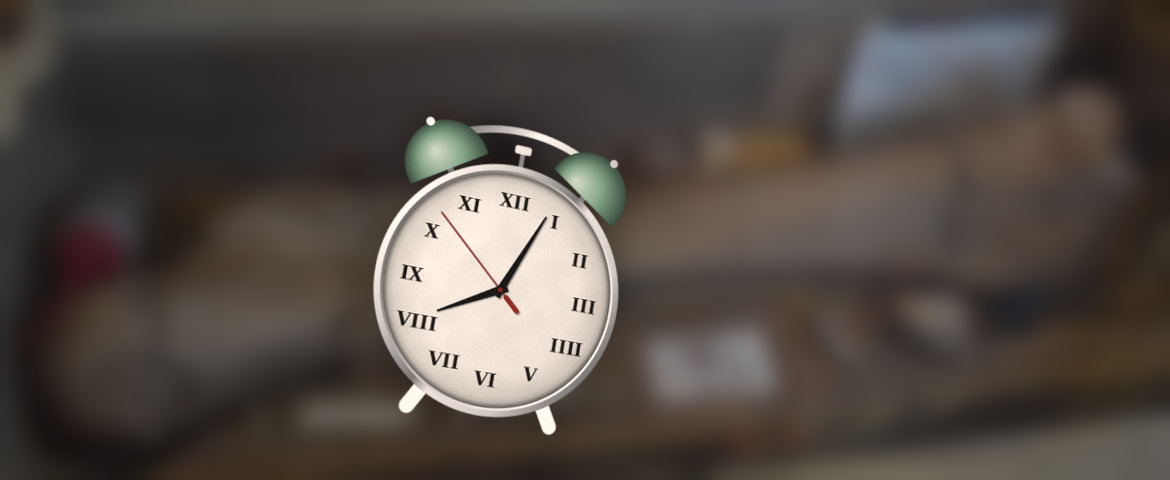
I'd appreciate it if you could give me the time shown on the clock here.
8:03:52
